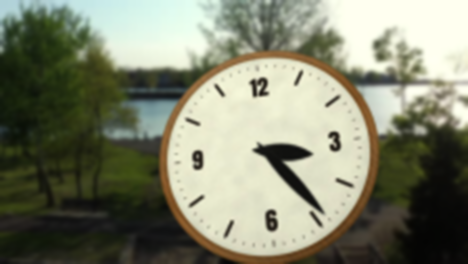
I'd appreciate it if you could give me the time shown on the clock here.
3:24
